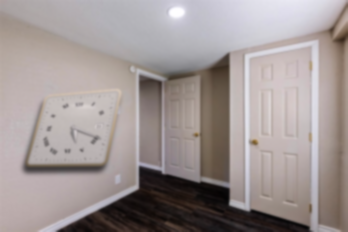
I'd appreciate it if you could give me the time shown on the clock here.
5:19
